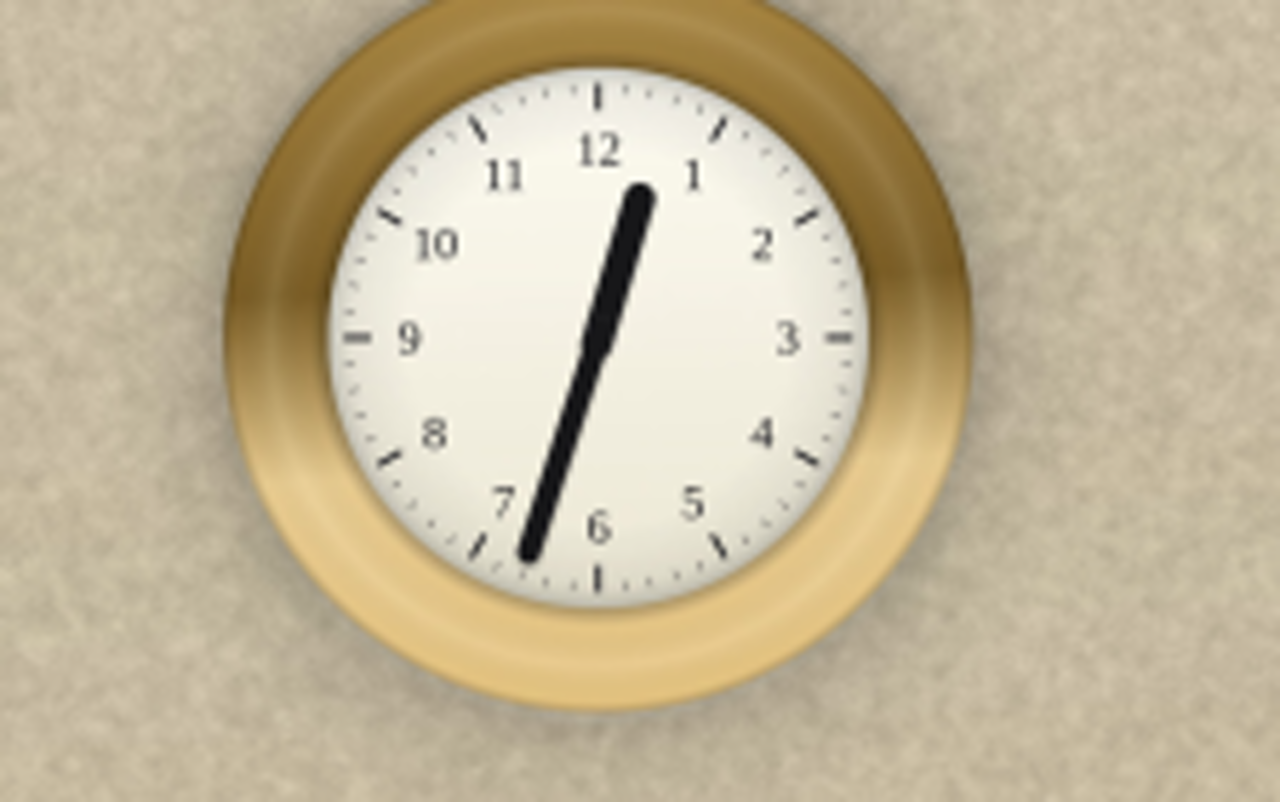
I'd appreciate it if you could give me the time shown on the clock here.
12:33
